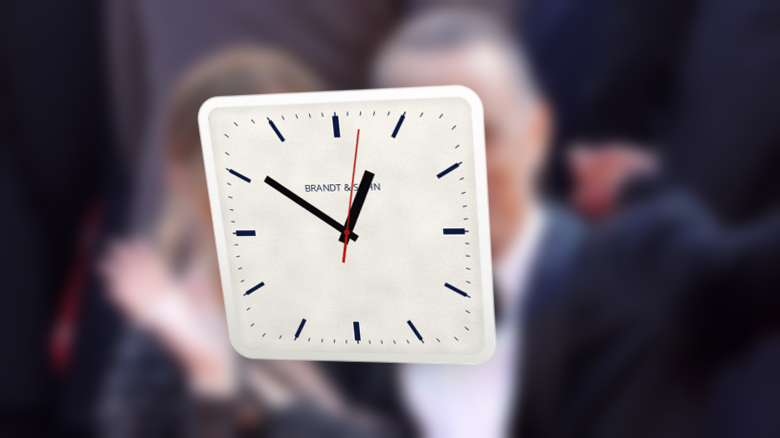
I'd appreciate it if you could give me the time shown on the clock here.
12:51:02
